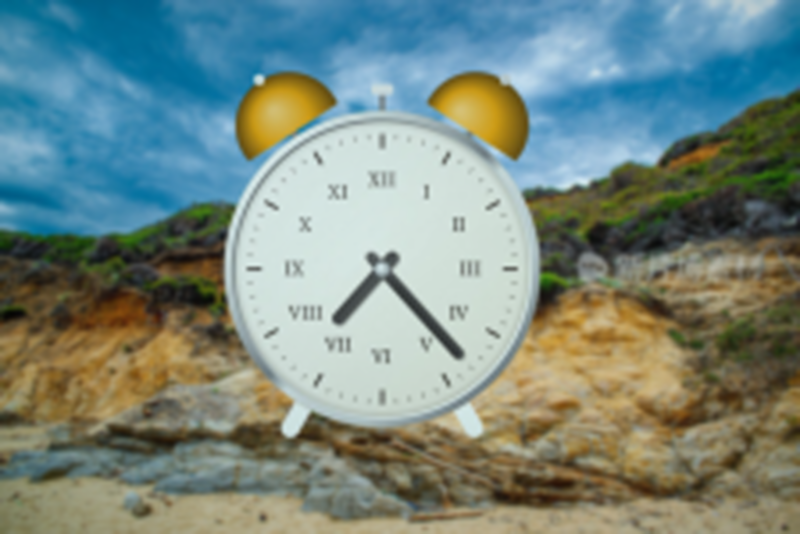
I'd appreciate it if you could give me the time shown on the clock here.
7:23
